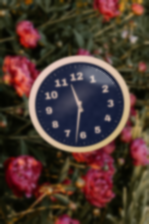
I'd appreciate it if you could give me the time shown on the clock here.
11:32
